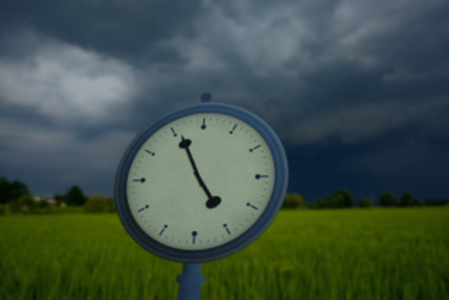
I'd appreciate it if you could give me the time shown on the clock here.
4:56
